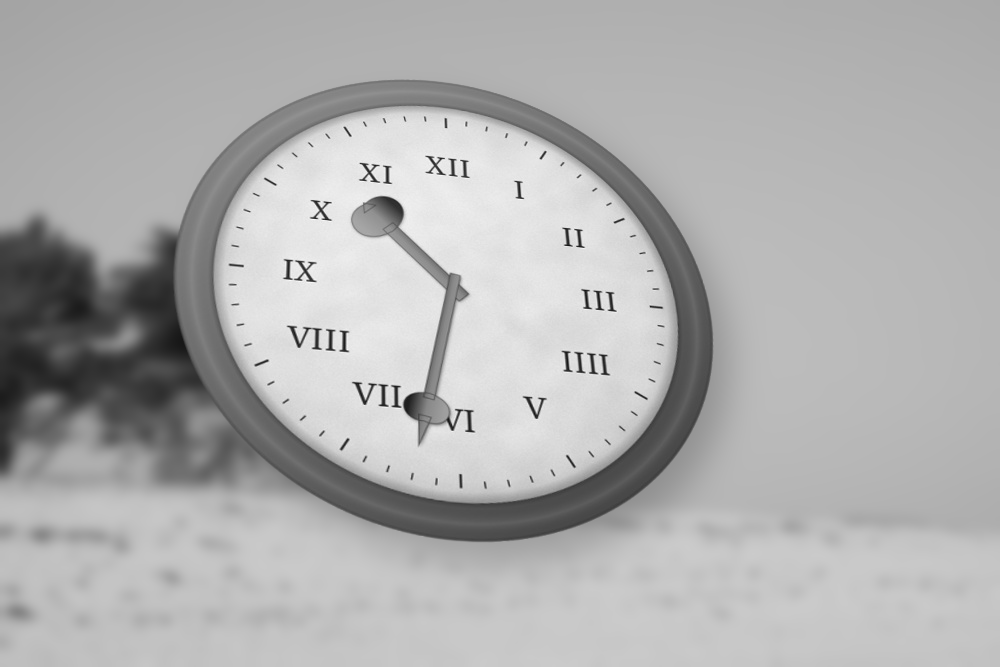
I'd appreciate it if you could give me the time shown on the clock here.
10:32
